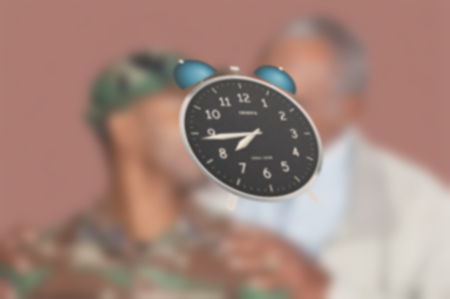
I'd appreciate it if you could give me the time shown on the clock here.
7:44
